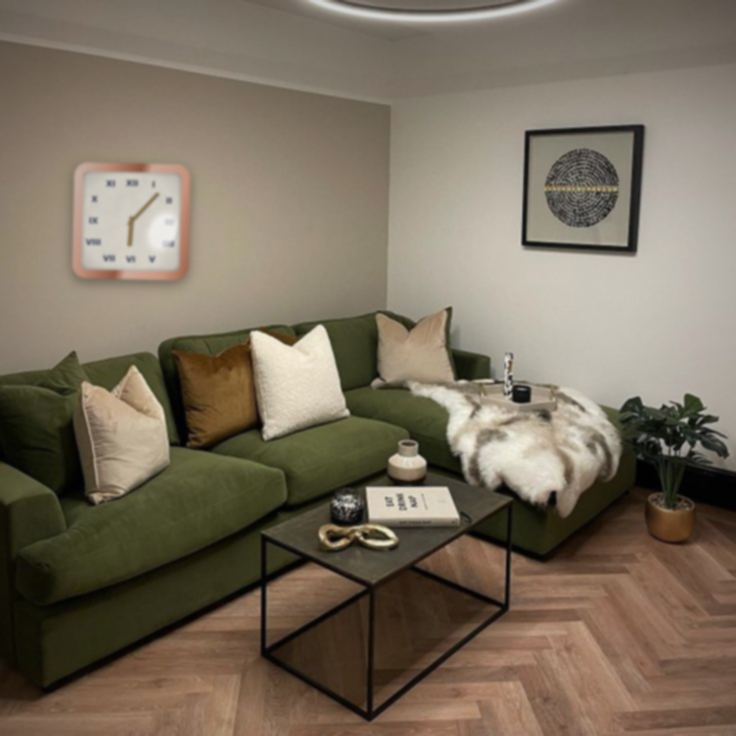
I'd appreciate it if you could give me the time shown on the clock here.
6:07
